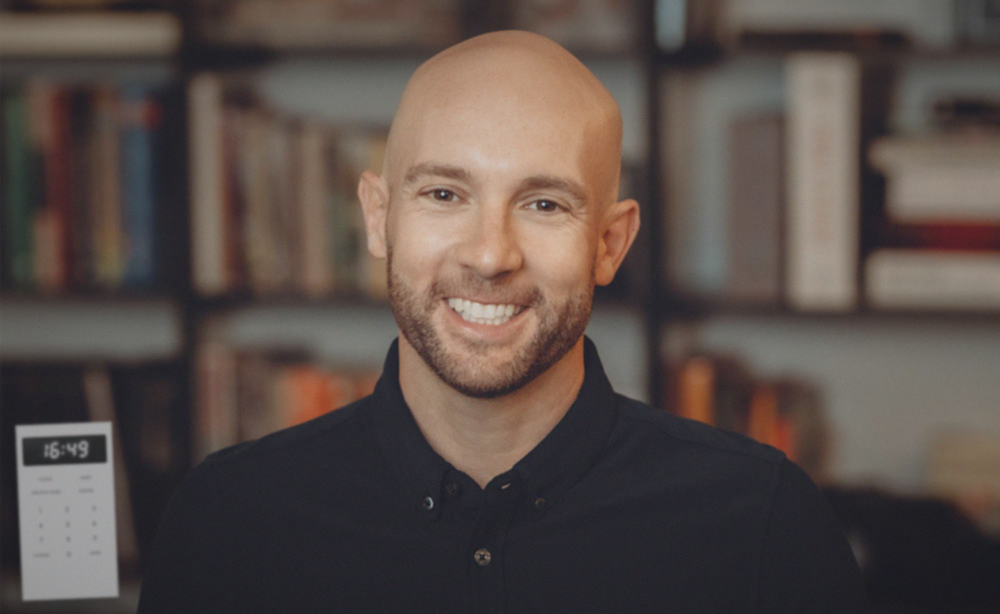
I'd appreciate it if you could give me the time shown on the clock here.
16:49
